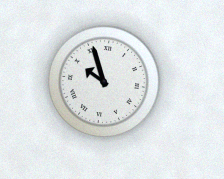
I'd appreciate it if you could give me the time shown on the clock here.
9:56
